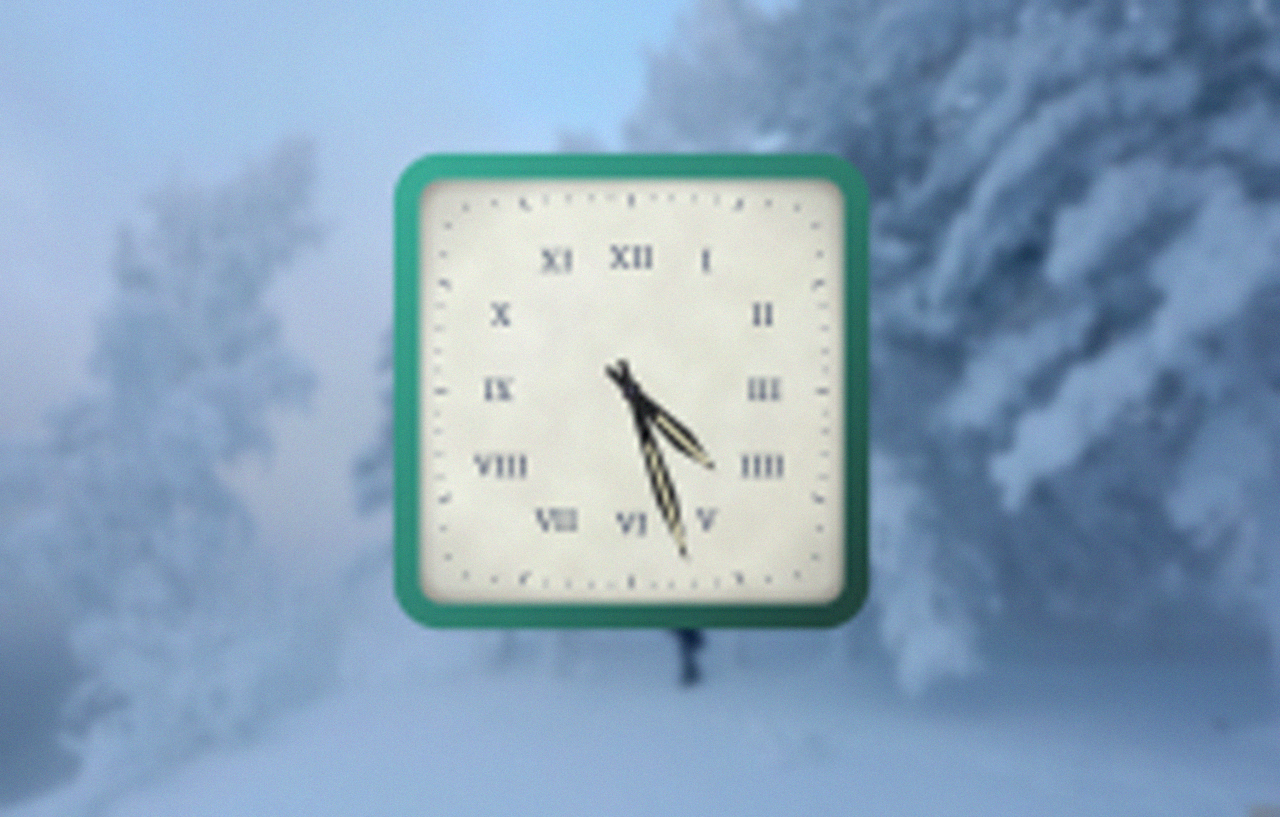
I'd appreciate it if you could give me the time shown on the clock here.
4:27
